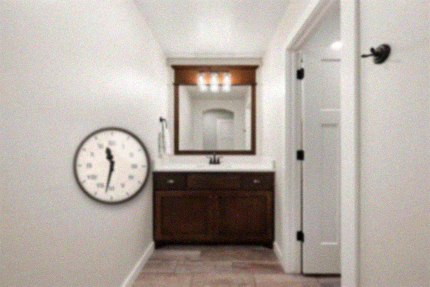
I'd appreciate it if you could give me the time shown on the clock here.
11:32
